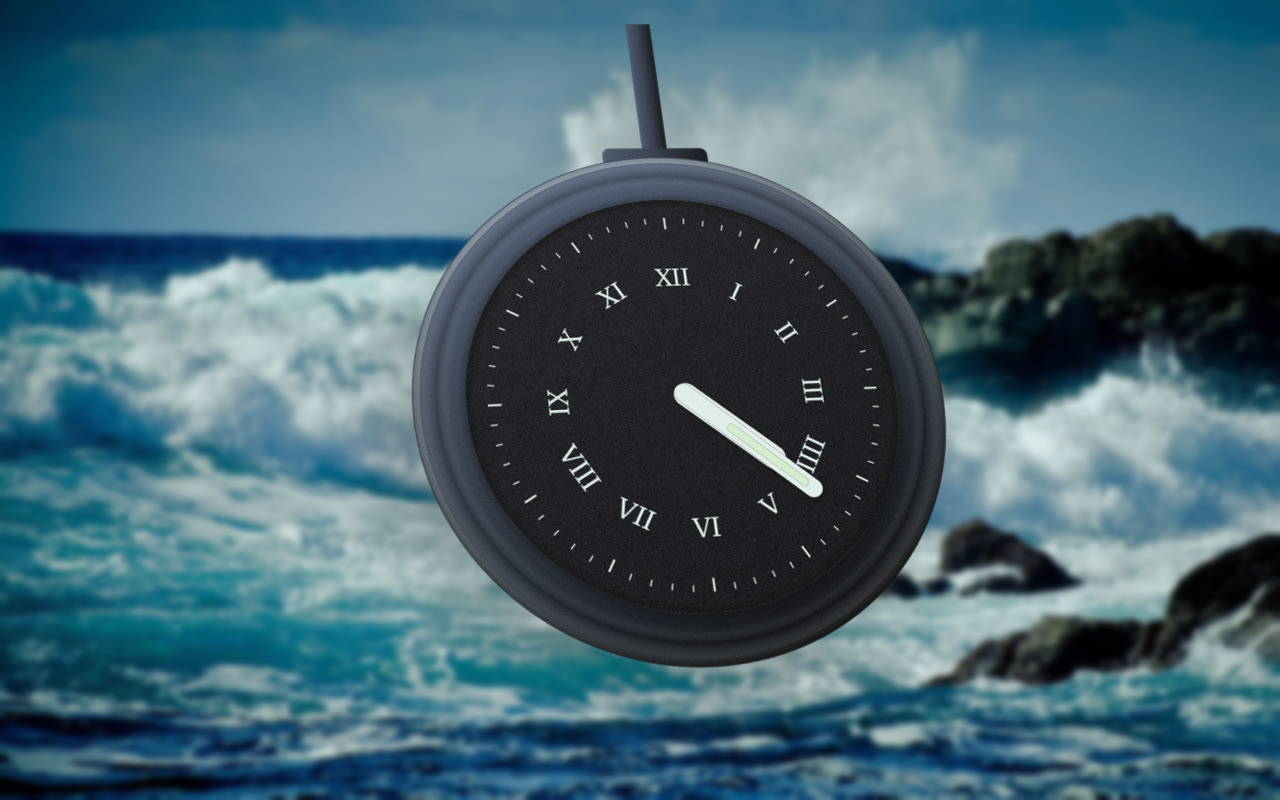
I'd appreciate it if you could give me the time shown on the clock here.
4:22
